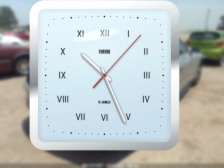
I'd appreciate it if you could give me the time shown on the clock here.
10:26:07
